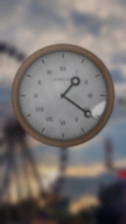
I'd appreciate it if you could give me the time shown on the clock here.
1:21
